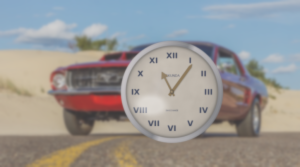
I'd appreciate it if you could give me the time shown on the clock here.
11:06
